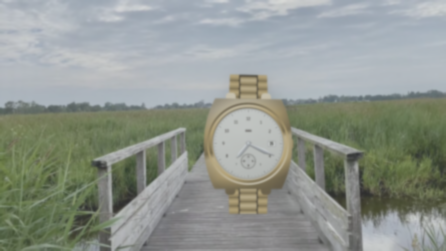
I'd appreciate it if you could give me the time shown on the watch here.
7:19
